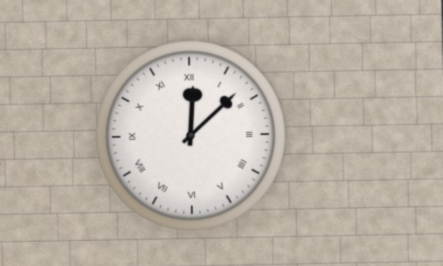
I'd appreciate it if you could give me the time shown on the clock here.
12:08
